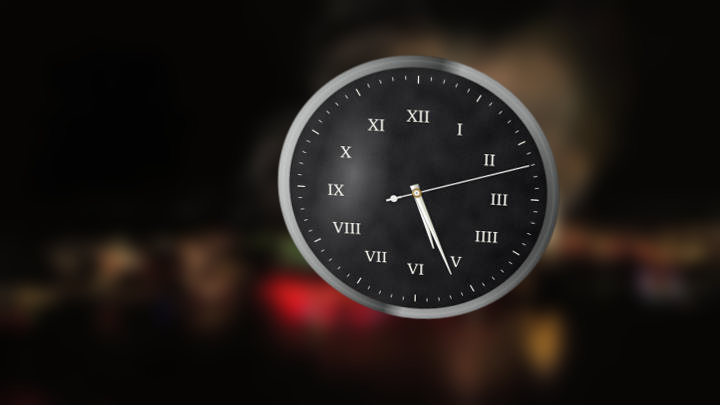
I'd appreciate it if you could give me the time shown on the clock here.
5:26:12
